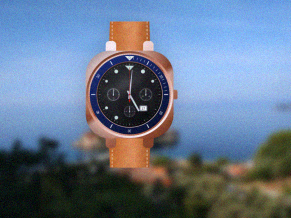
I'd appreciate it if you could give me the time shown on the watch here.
5:01
